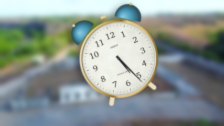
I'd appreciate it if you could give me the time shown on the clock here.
5:26
